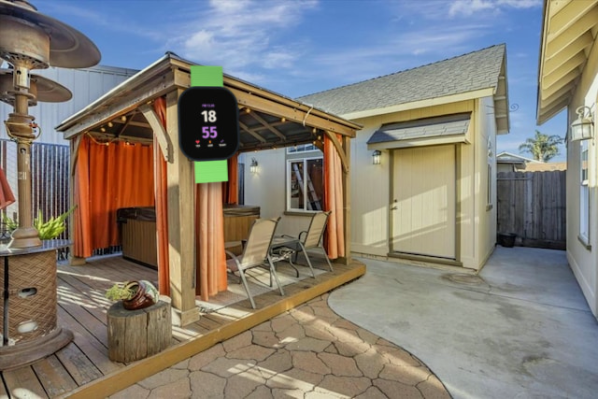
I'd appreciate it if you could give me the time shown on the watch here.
18:55
